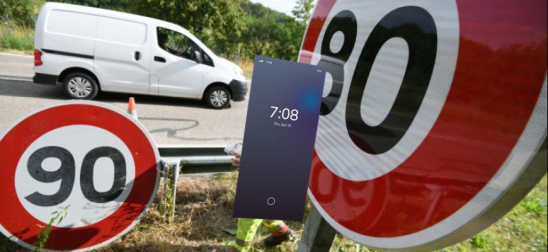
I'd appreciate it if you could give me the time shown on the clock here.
7:08
